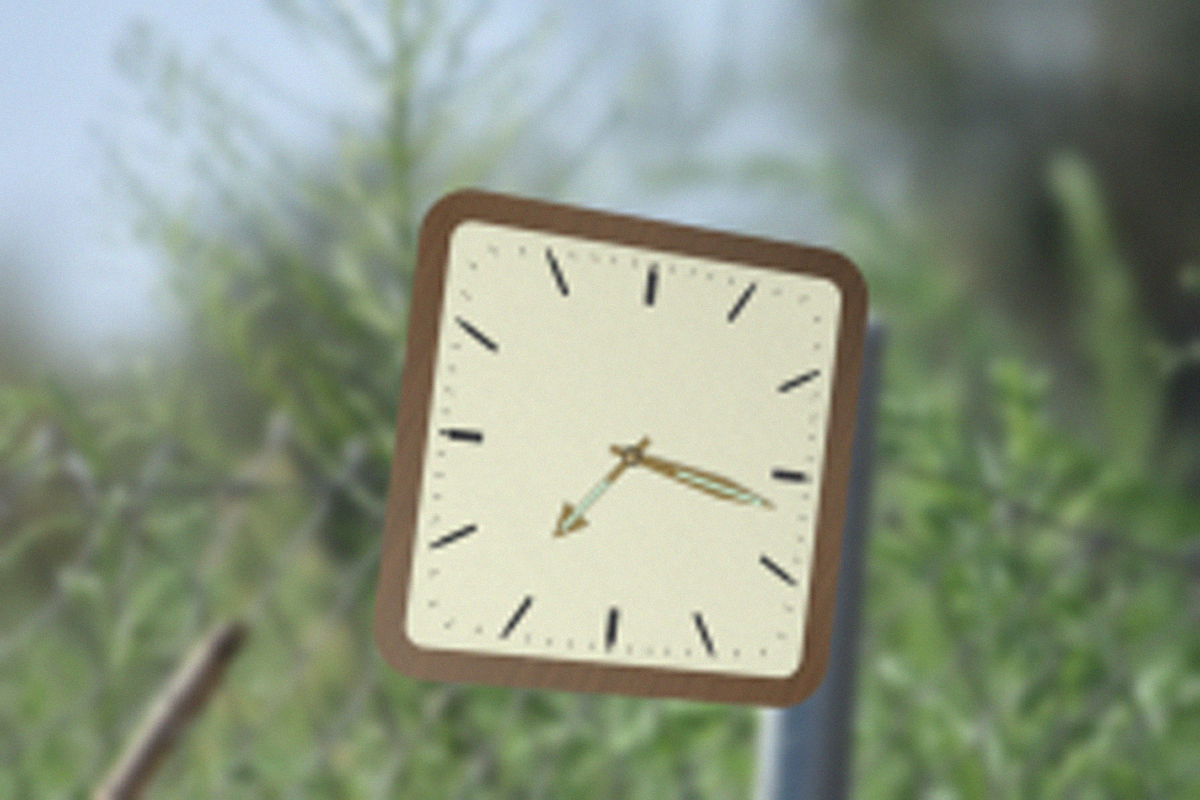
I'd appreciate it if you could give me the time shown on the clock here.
7:17
